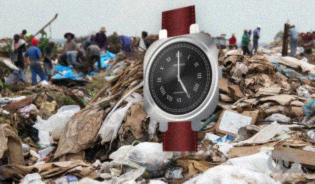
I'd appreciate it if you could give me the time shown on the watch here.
5:00
